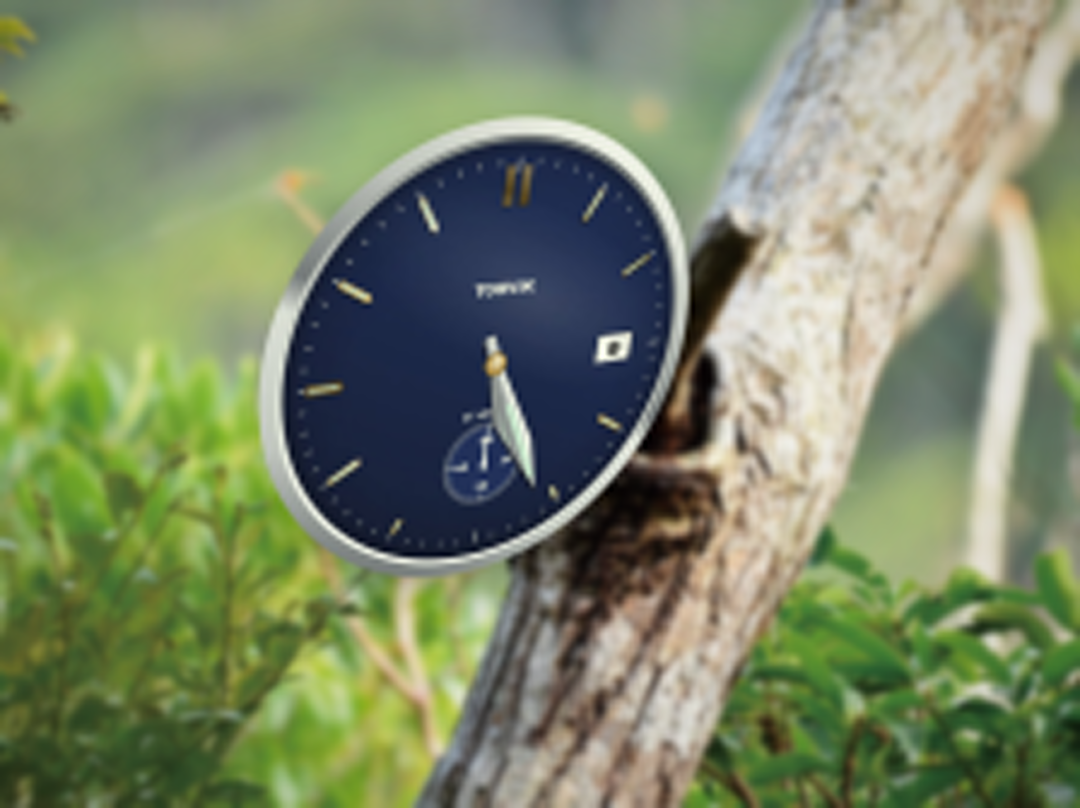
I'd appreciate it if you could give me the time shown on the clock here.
5:26
